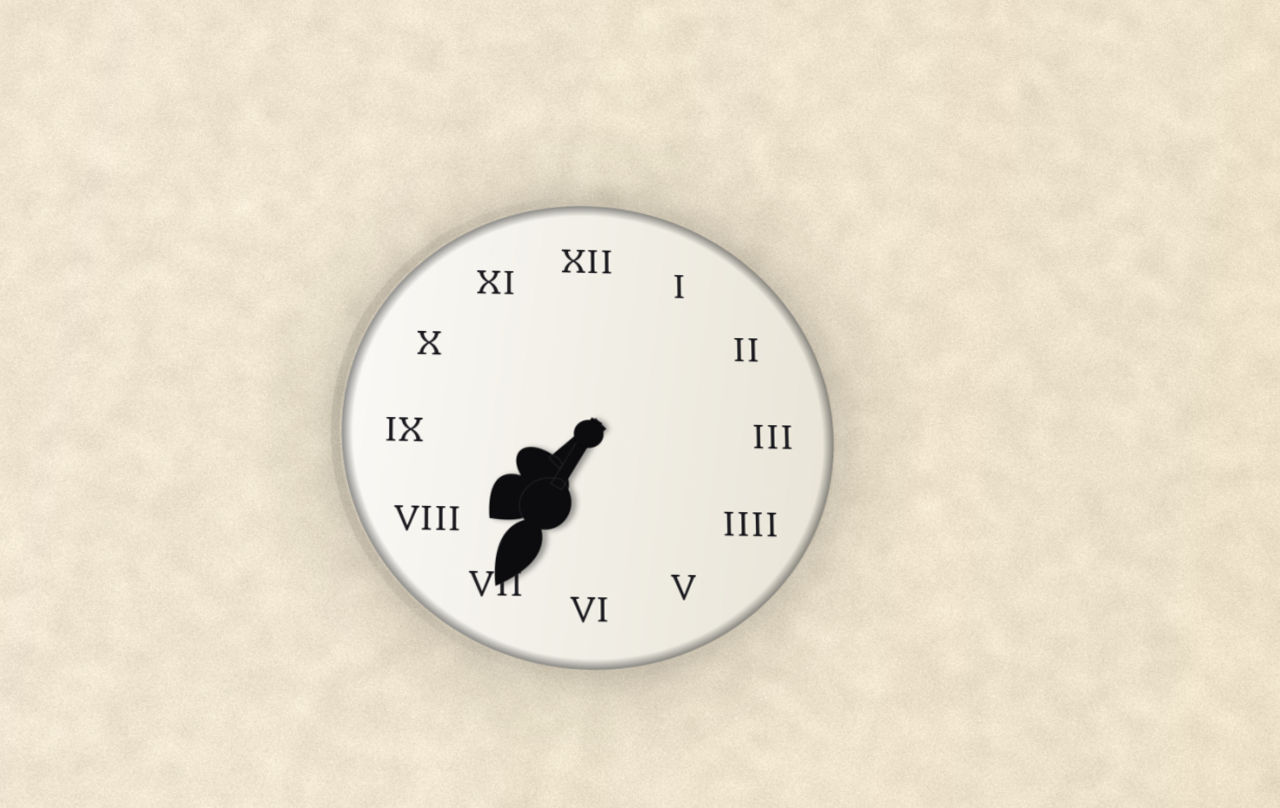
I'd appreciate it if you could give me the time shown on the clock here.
7:35
